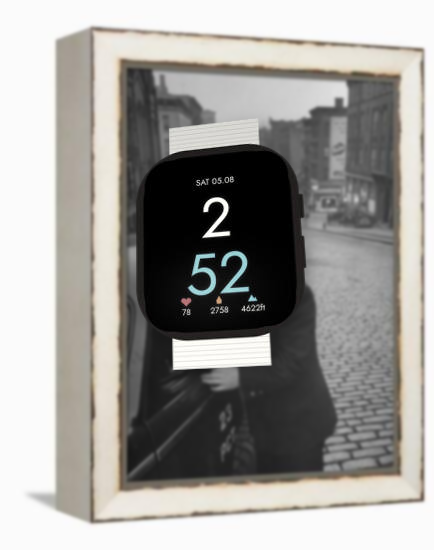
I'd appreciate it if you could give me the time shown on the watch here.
2:52
